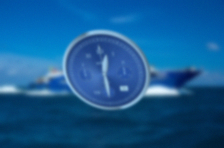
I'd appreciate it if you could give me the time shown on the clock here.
12:30
